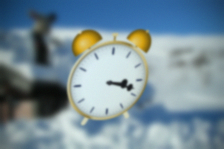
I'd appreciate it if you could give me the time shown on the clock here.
3:18
